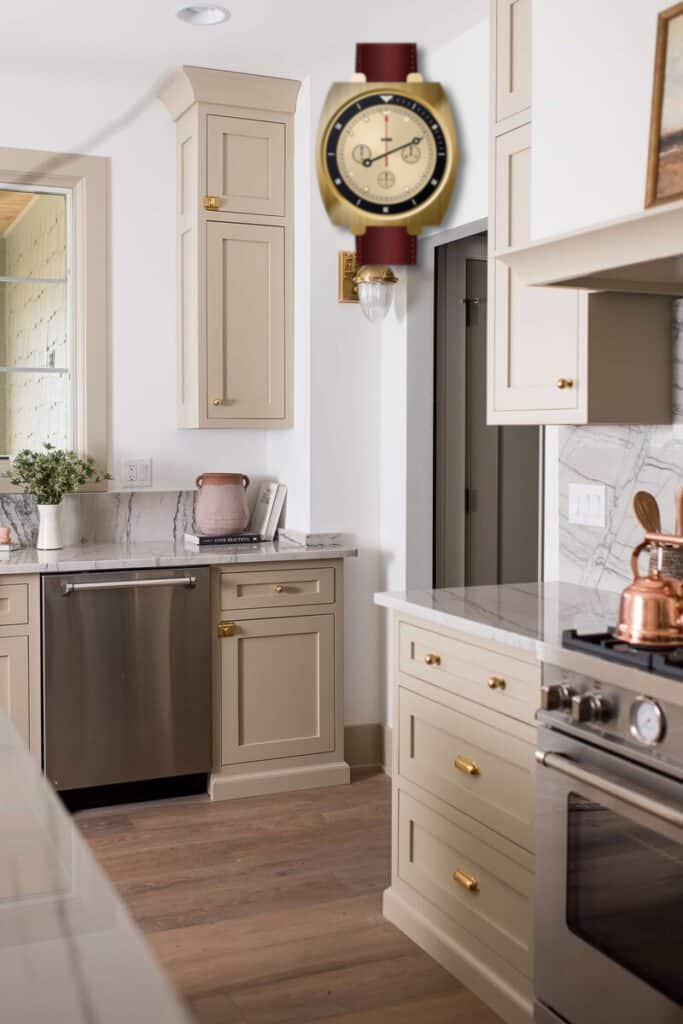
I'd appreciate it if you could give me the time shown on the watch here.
8:11
